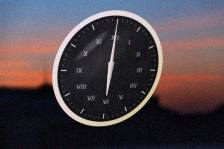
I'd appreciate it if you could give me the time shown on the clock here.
6:00
